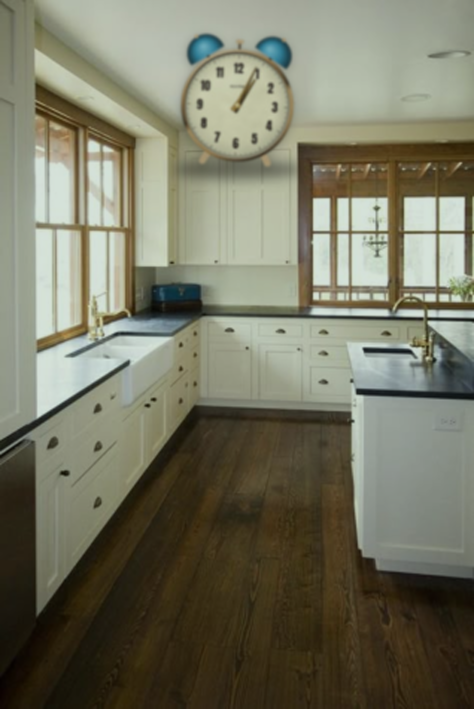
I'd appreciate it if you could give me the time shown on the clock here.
1:04
